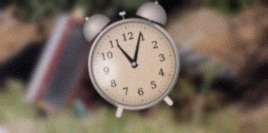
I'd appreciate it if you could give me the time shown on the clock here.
11:04
